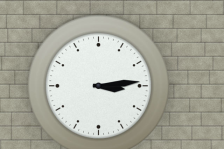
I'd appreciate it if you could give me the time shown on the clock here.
3:14
